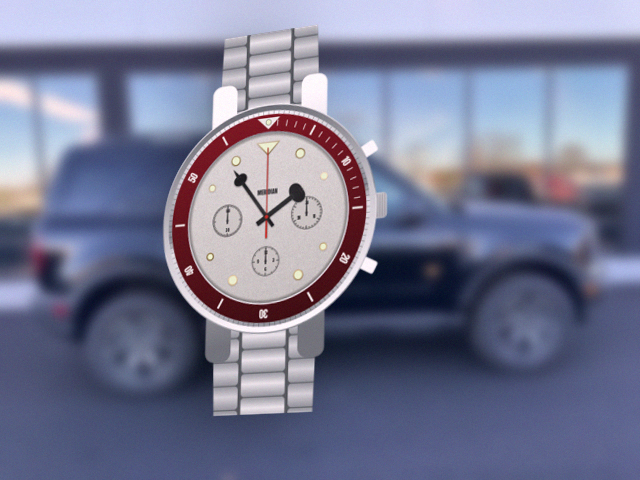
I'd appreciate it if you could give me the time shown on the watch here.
1:54
